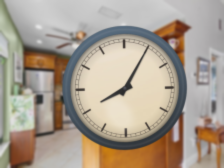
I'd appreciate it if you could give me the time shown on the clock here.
8:05
